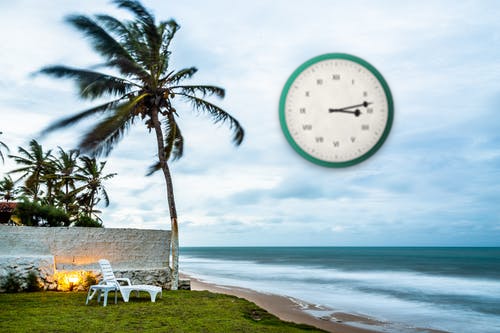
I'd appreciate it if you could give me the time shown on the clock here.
3:13
